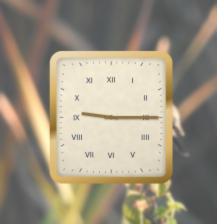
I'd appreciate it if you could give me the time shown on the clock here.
9:15
